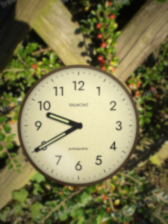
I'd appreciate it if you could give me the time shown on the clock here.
9:40
